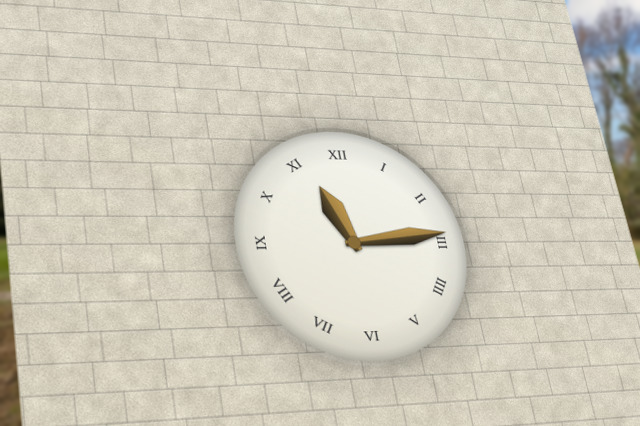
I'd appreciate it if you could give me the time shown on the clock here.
11:14
